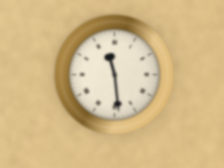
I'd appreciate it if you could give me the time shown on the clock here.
11:29
